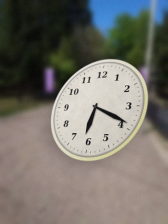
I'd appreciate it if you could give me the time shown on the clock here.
6:19
